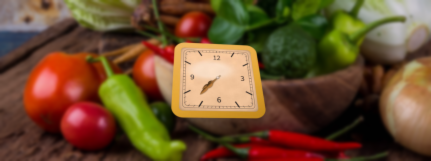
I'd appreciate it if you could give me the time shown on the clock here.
7:37
